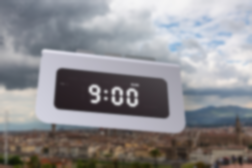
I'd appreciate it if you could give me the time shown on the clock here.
9:00
